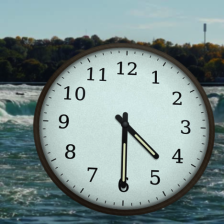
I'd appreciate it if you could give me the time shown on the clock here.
4:30
